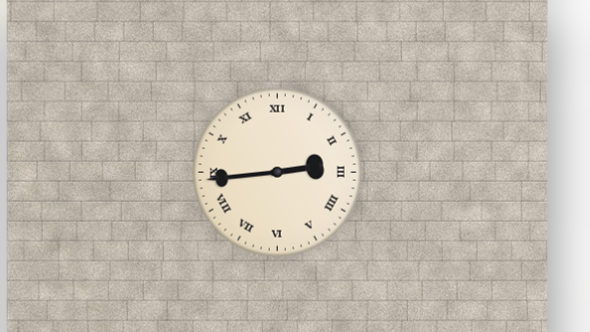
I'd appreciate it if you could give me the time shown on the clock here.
2:44
